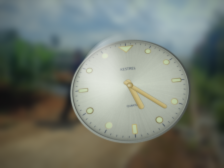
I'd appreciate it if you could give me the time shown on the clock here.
5:22
